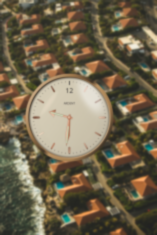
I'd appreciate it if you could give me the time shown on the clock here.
9:31
